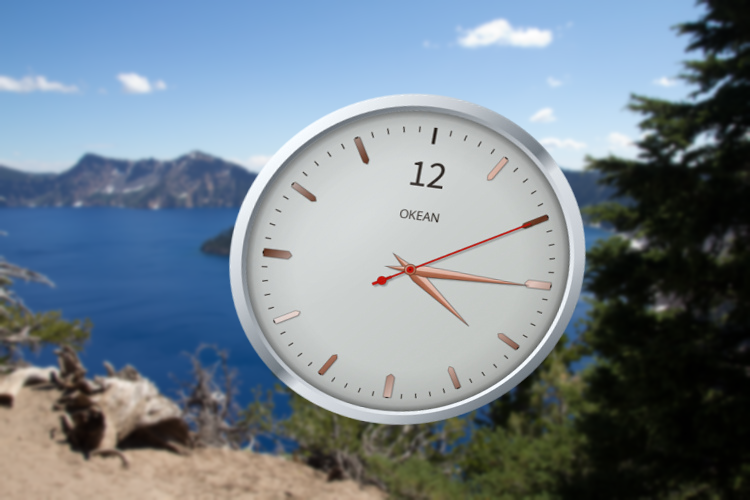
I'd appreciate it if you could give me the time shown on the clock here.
4:15:10
